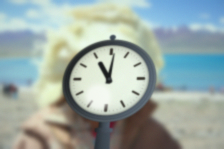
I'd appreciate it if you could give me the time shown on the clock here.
11:01
